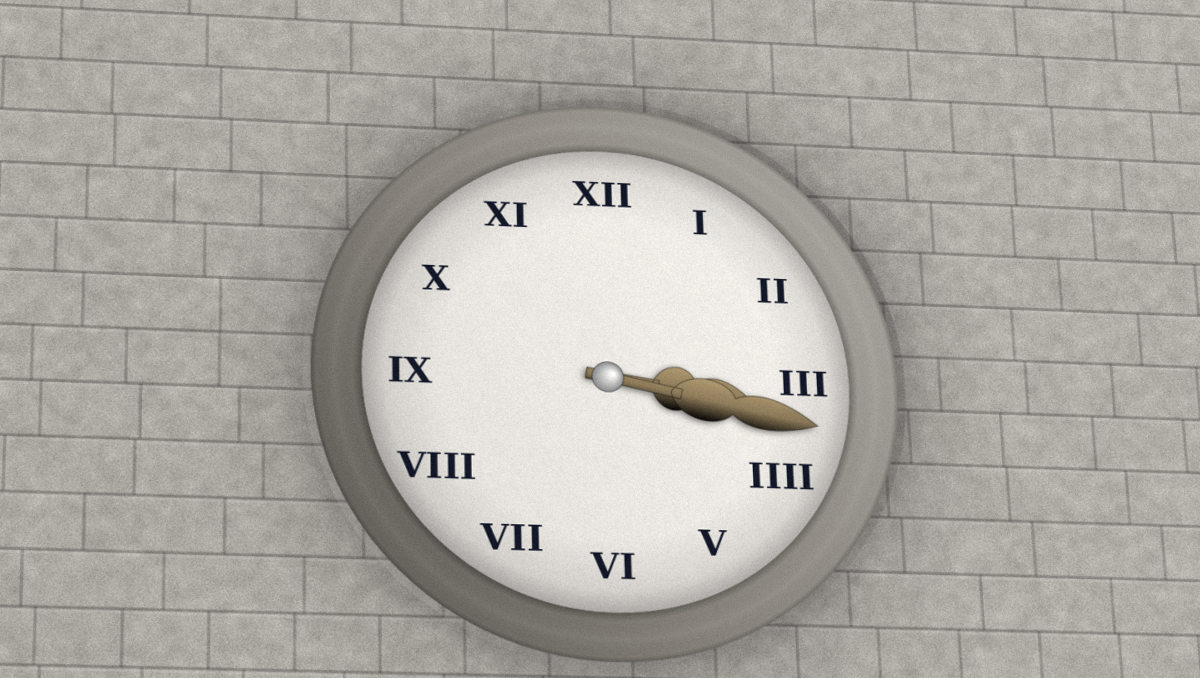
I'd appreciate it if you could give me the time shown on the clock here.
3:17
